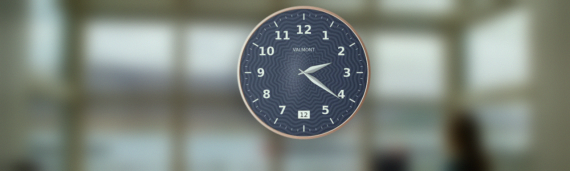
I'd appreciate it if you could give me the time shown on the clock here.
2:21
